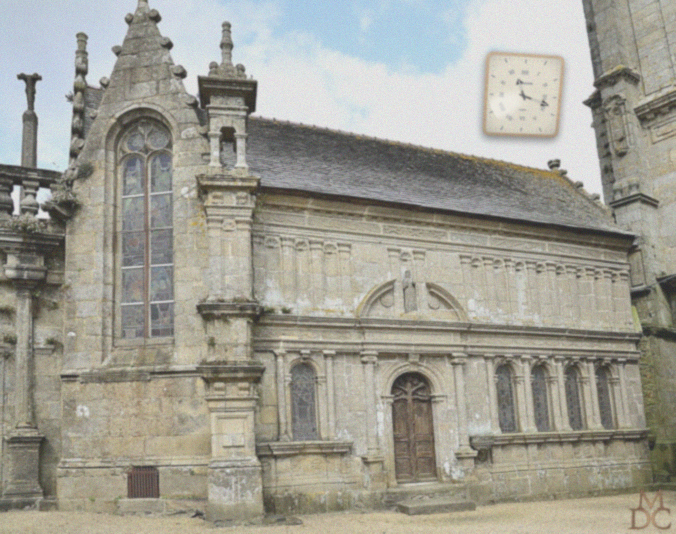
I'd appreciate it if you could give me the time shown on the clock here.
11:18
